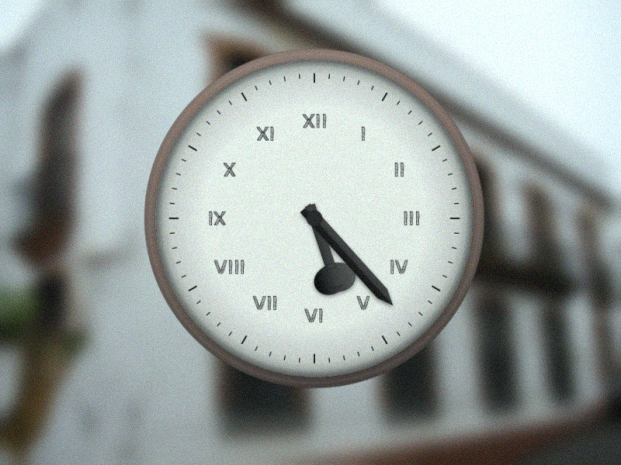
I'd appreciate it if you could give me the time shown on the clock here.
5:23
